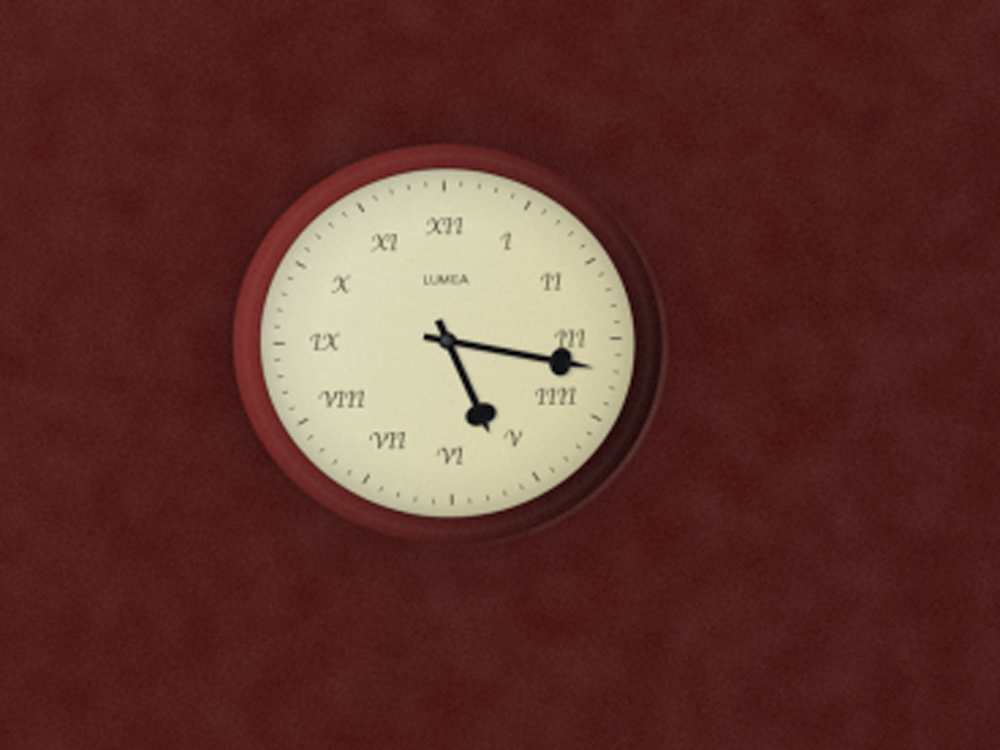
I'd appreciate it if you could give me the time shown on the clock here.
5:17
